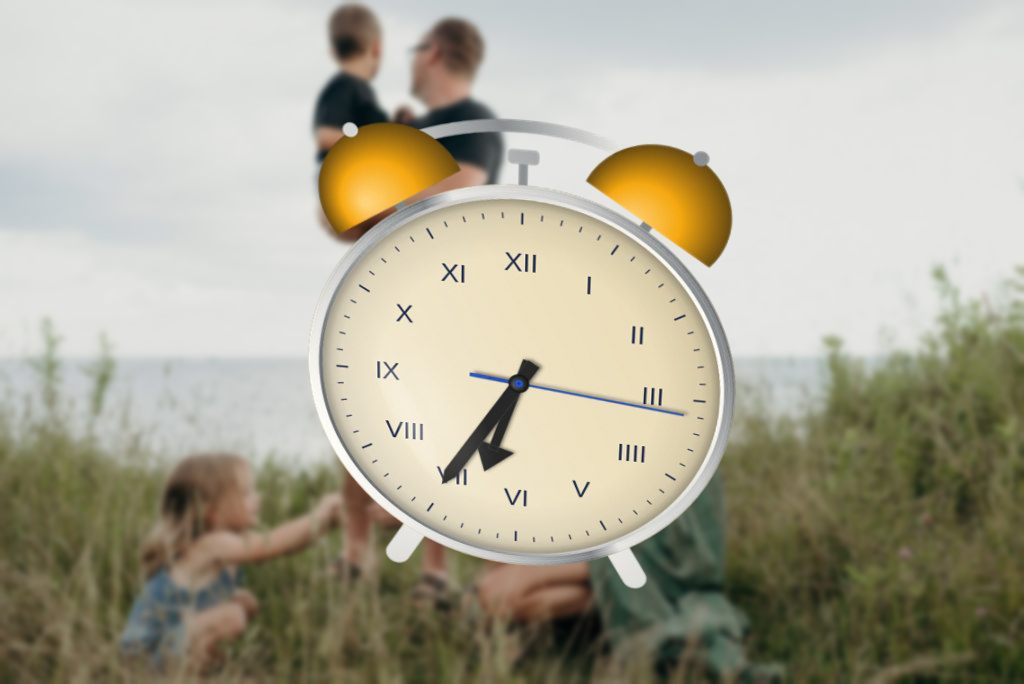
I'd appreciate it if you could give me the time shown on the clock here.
6:35:16
